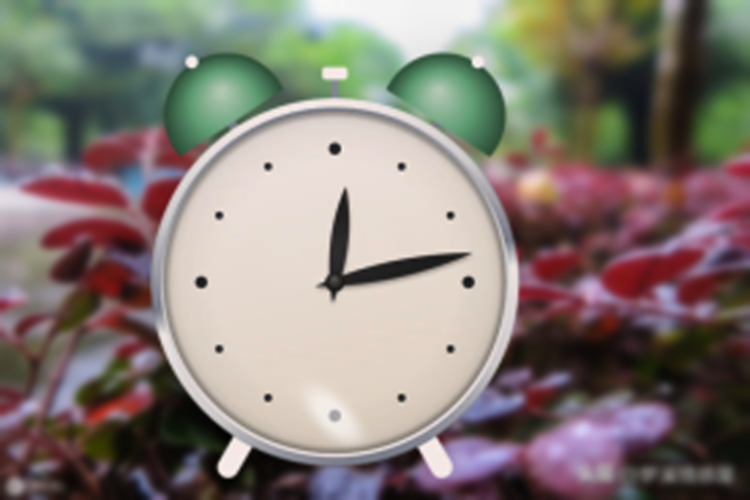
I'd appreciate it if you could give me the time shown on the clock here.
12:13
